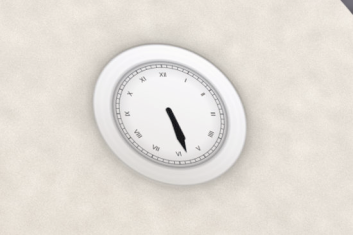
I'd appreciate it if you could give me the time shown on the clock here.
5:28
